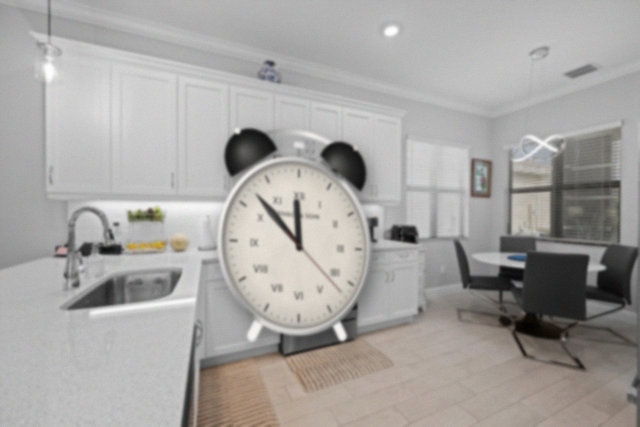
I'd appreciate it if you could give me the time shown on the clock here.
11:52:22
